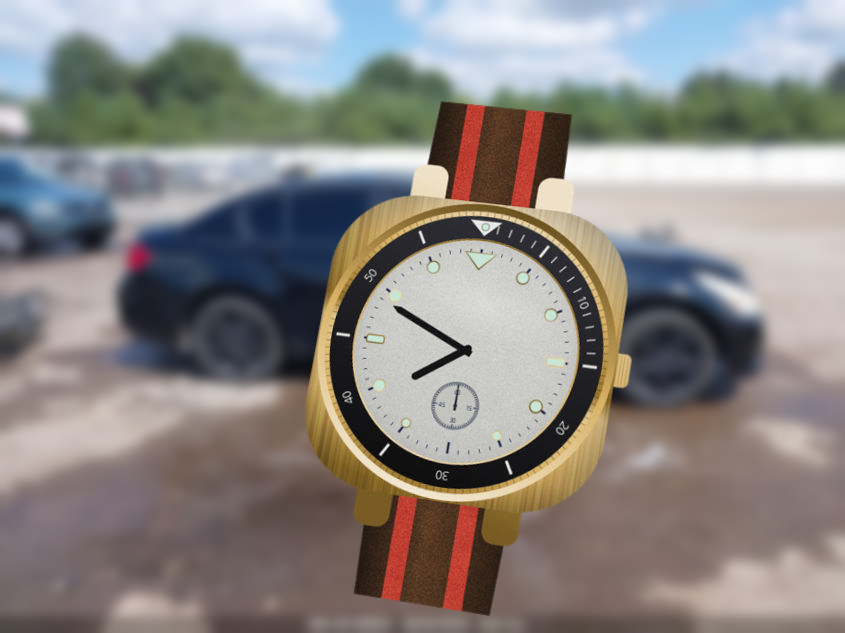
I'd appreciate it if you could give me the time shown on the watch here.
7:49
